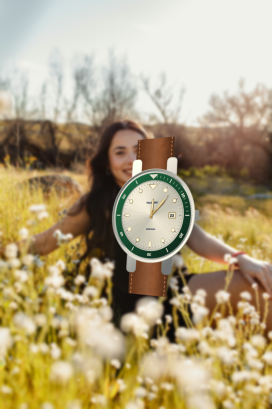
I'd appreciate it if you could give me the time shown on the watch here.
12:07
